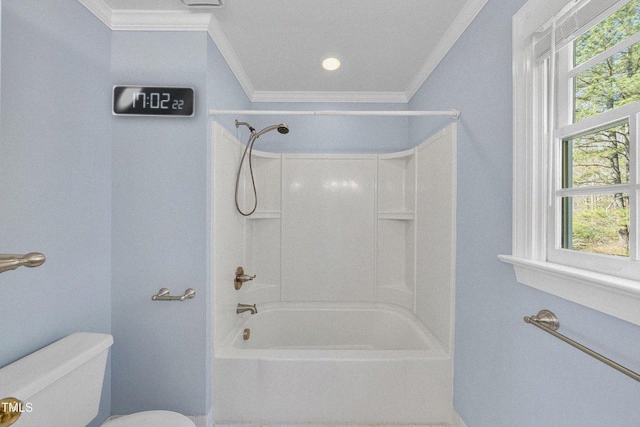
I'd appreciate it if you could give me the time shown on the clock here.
17:02
